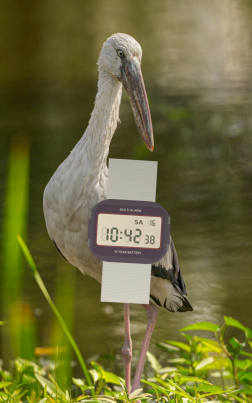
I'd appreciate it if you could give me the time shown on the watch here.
10:42:38
